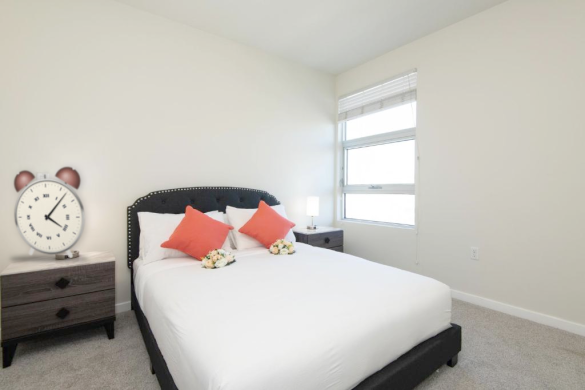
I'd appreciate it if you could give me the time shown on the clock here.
4:07
